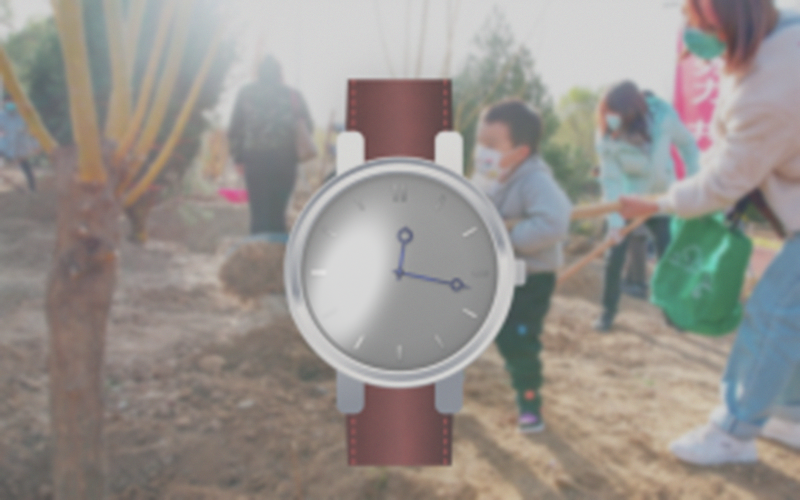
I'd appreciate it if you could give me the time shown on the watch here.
12:17
